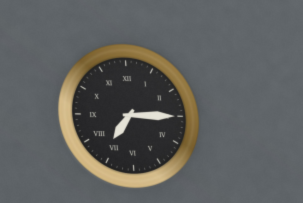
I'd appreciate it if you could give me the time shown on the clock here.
7:15
